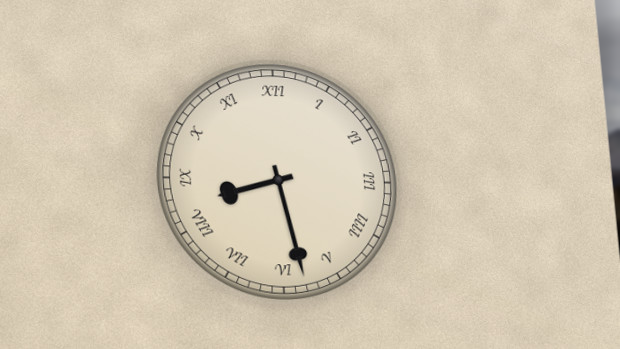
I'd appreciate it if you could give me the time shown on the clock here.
8:28
